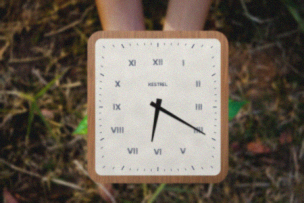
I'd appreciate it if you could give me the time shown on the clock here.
6:20
